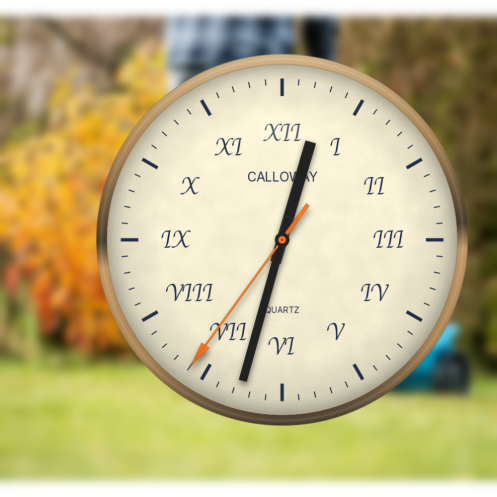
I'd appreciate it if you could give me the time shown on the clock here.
12:32:36
